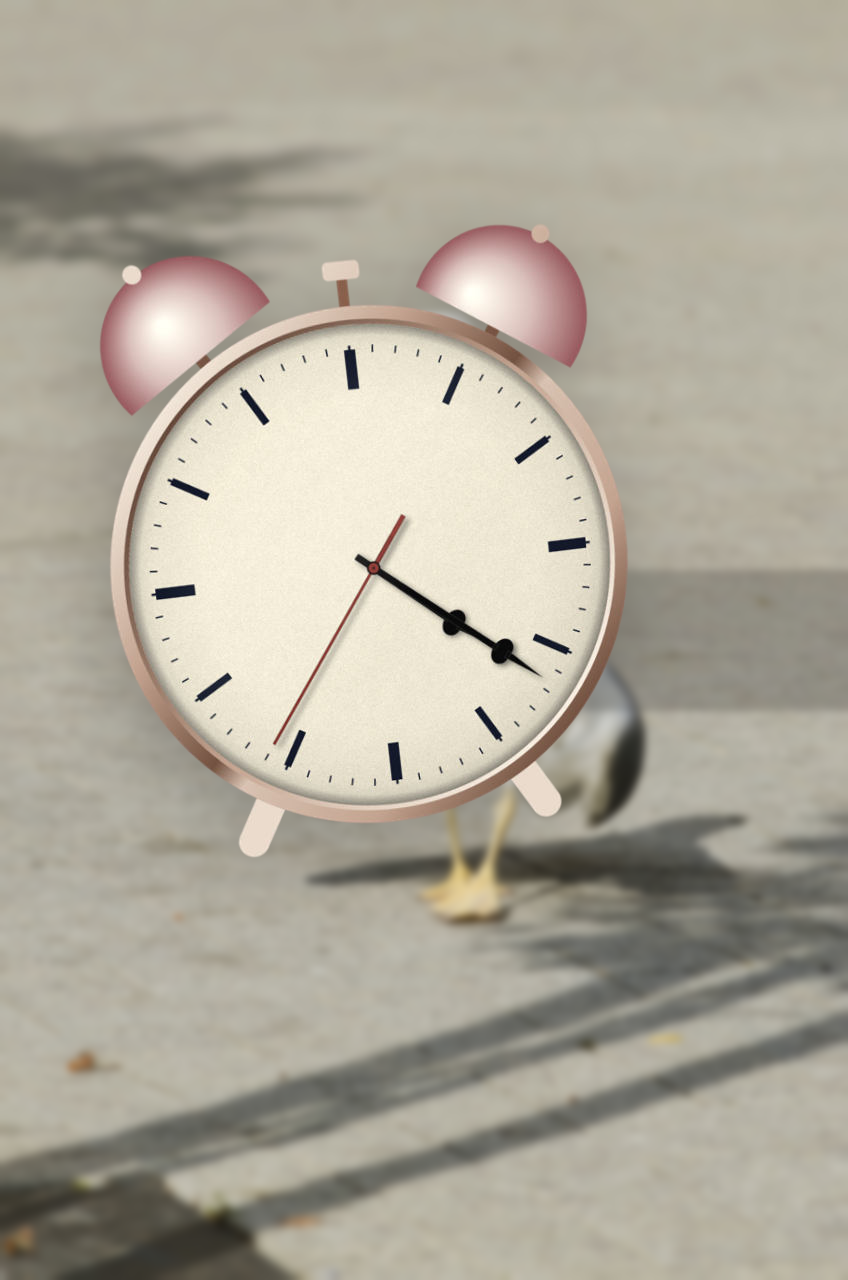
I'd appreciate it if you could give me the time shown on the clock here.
4:21:36
